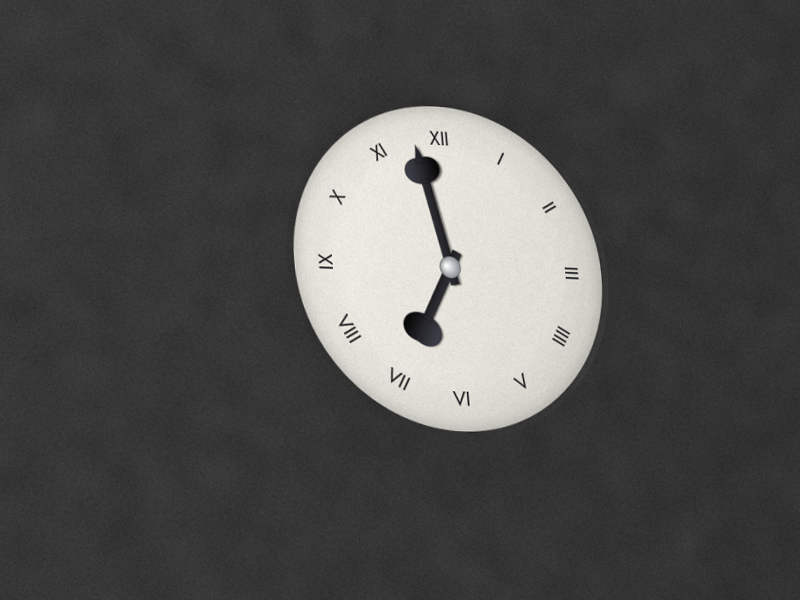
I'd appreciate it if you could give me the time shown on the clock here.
6:58
